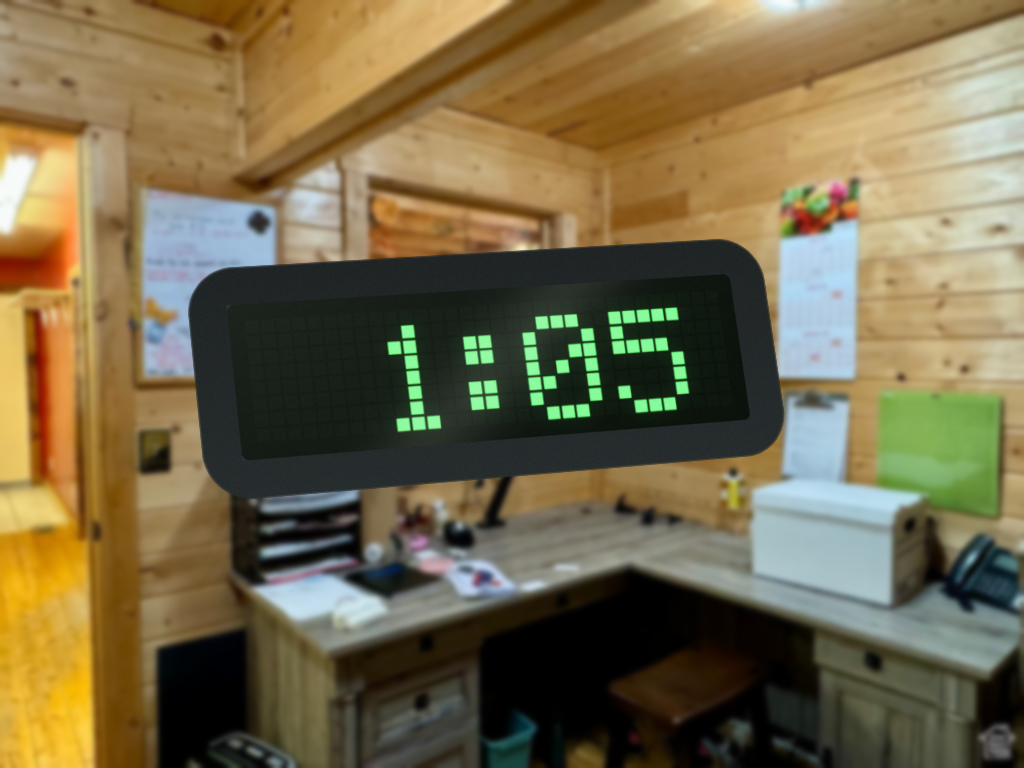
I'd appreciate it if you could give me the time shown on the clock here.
1:05
